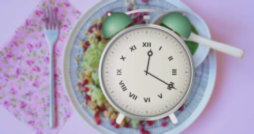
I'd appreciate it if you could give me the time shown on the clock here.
12:20
